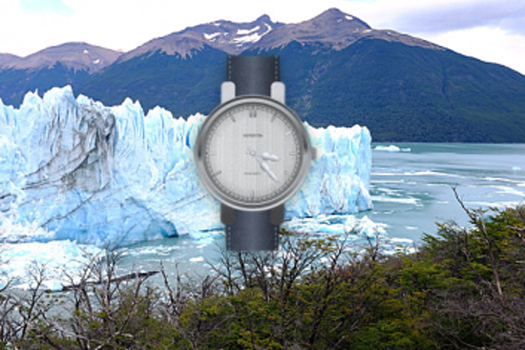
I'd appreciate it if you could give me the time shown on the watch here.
3:23
